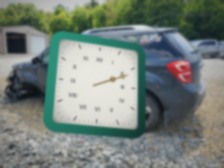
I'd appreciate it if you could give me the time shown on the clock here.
2:11
